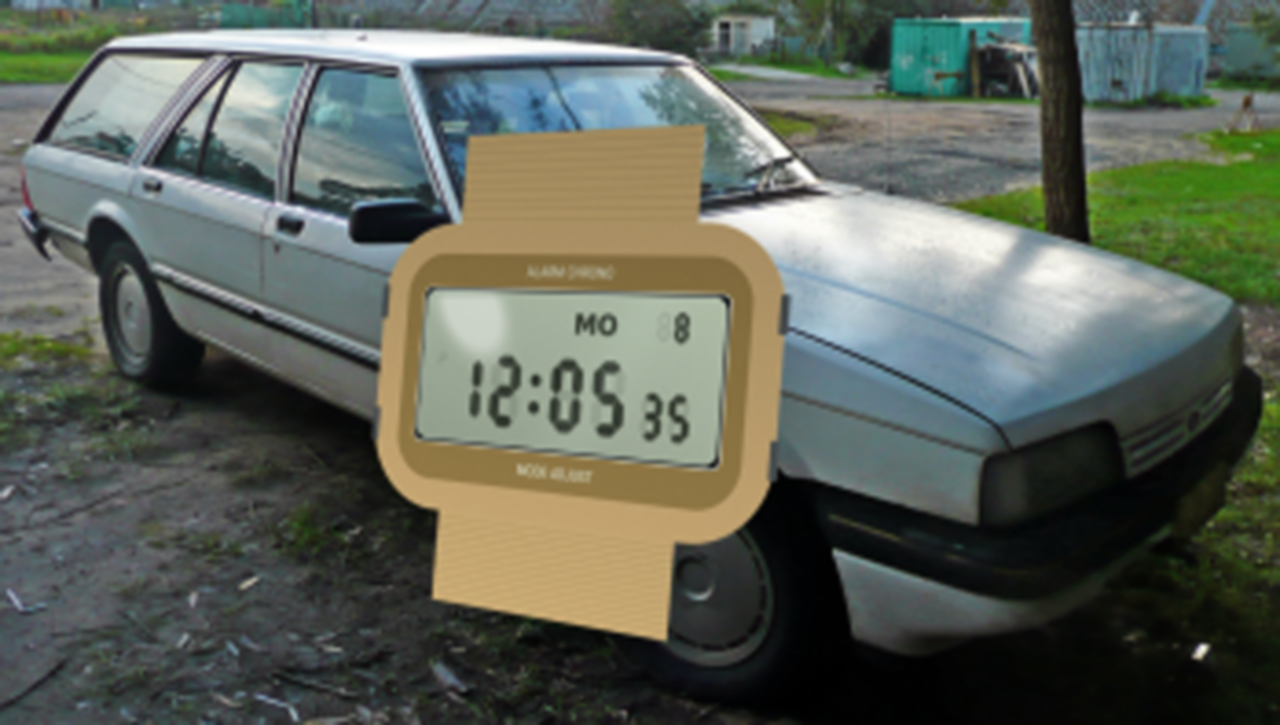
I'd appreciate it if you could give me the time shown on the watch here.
12:05:35
